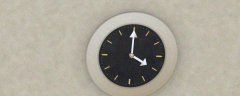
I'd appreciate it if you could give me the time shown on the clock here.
4:00
